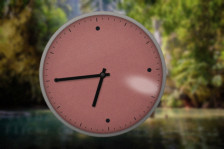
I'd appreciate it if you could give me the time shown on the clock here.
6:45
